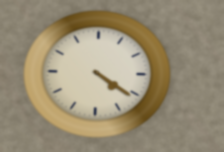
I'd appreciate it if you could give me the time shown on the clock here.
4:21
